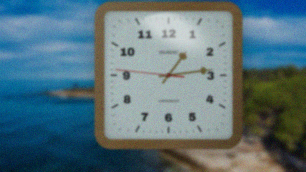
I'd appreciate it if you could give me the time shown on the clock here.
1:13:46
